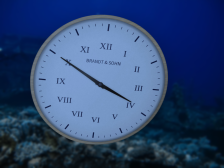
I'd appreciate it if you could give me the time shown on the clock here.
3:50
